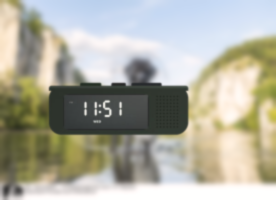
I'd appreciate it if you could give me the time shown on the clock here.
11:51
